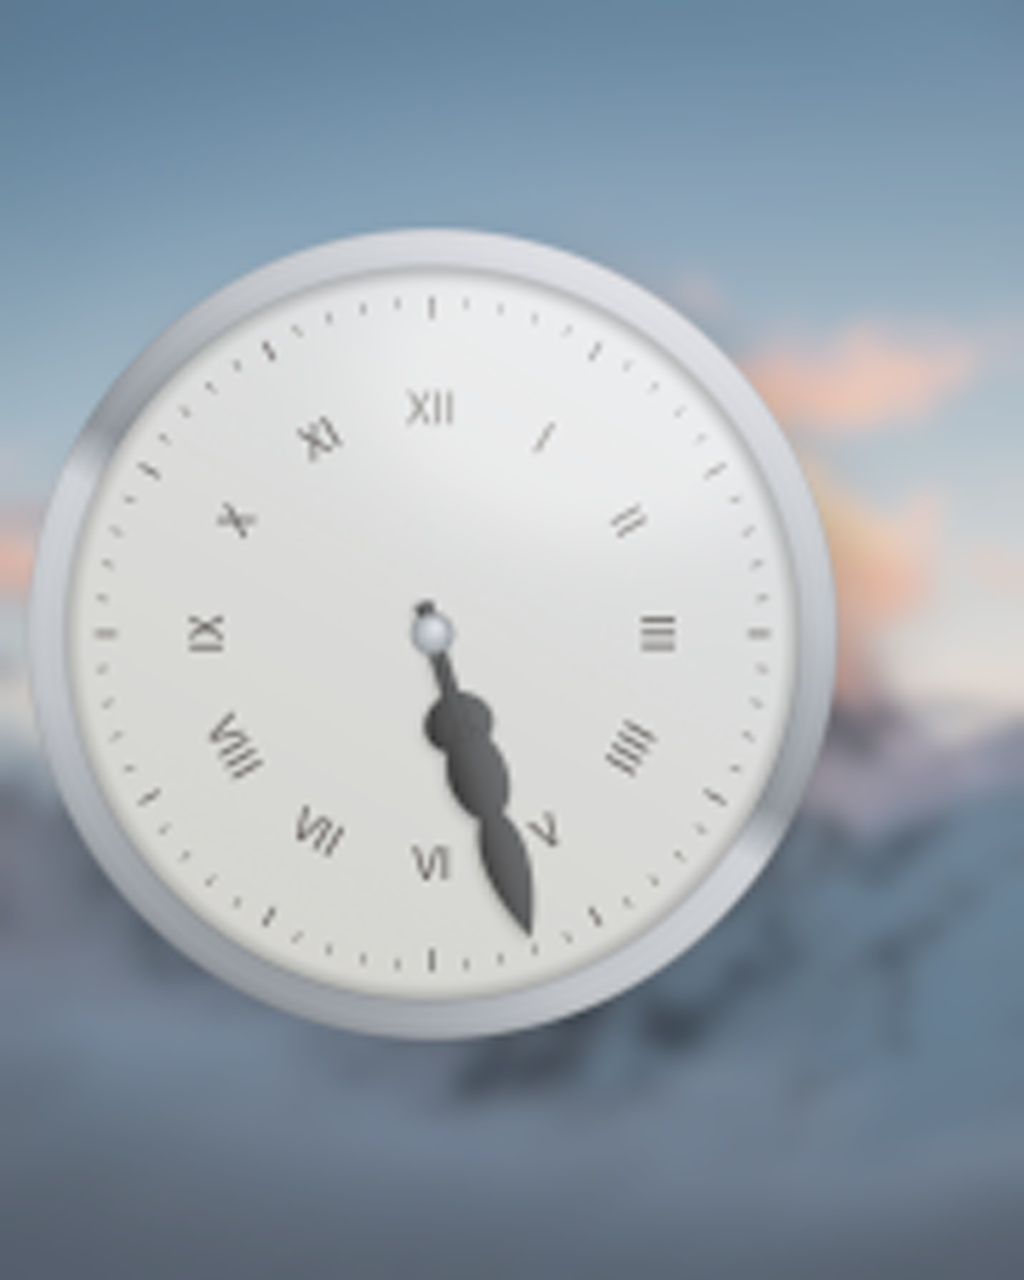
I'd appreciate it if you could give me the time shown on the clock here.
5:27
